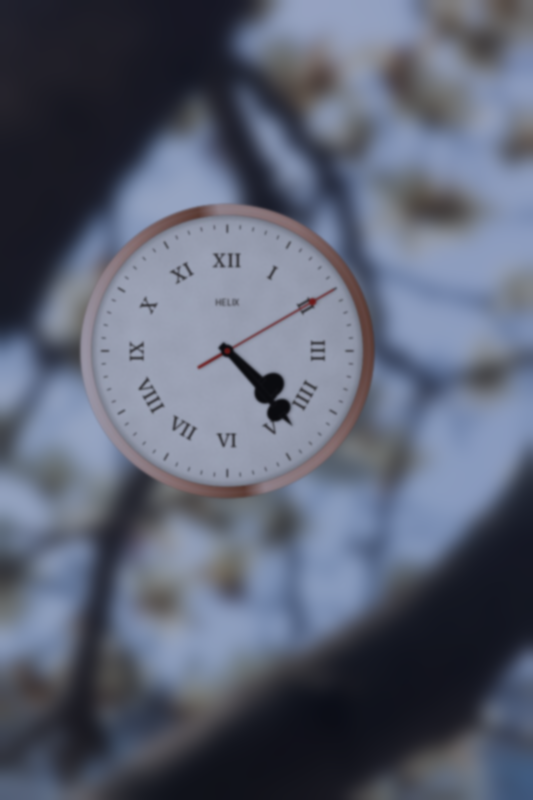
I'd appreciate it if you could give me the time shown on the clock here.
4:23:10
